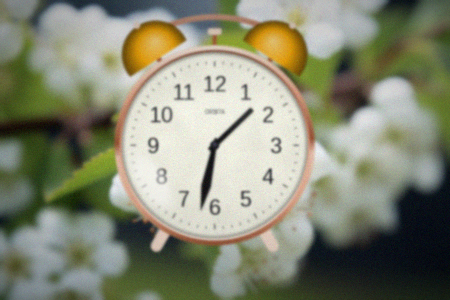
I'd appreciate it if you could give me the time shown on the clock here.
1:32
